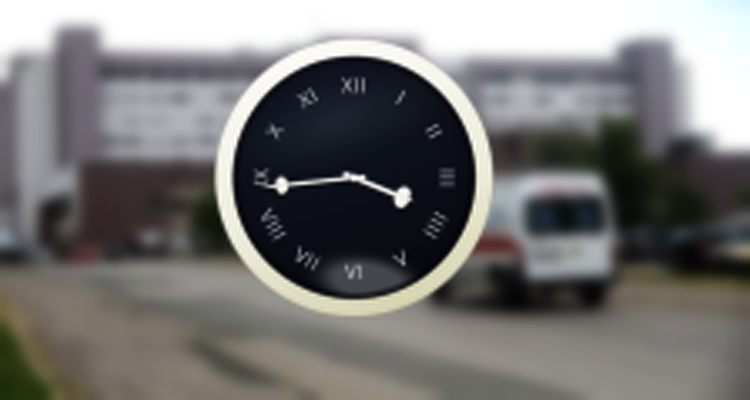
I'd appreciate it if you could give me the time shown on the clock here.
3:44
